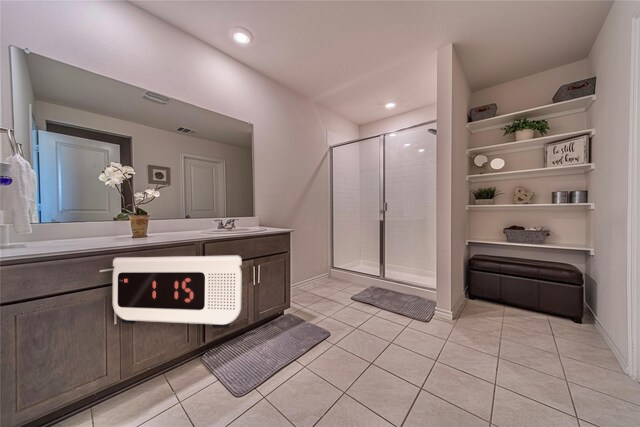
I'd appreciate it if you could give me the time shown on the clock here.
1:15
